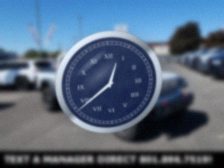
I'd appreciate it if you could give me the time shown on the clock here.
12:39
